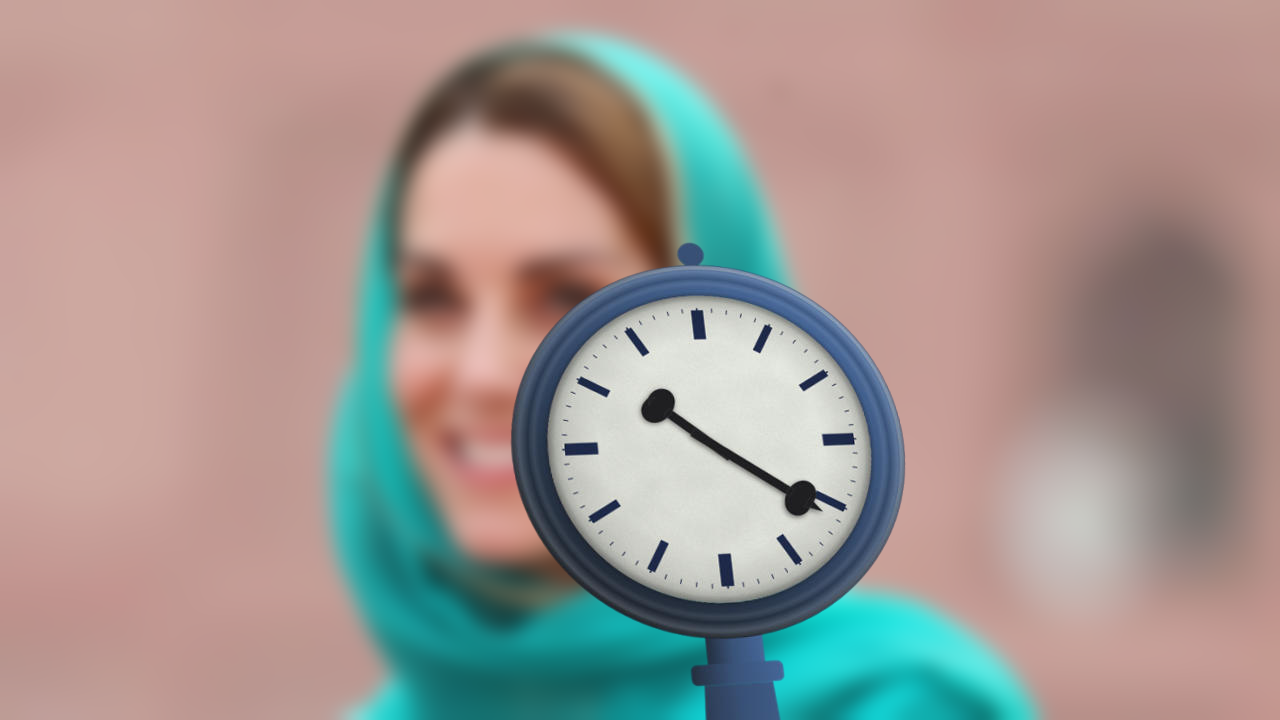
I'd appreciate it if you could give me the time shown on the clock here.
10:21
